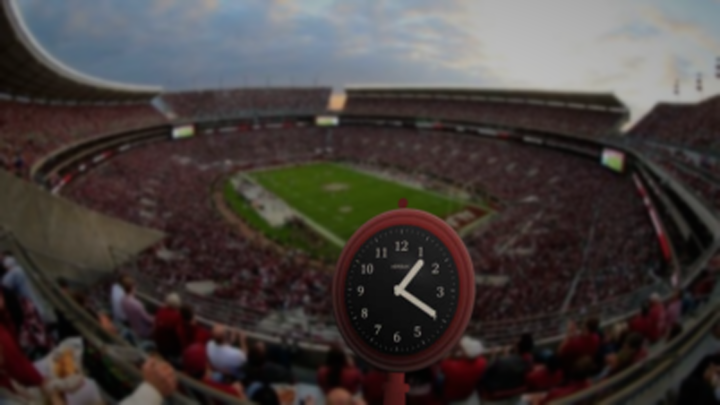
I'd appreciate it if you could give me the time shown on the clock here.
1:20
